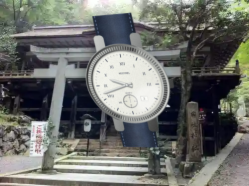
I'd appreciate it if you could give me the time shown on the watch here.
9:42
